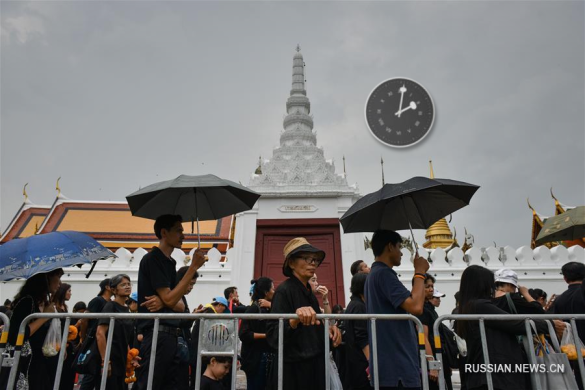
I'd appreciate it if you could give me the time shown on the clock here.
2:01
